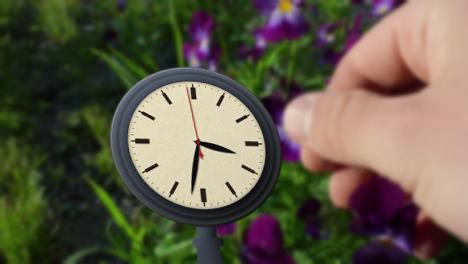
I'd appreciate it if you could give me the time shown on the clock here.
3:31:59
